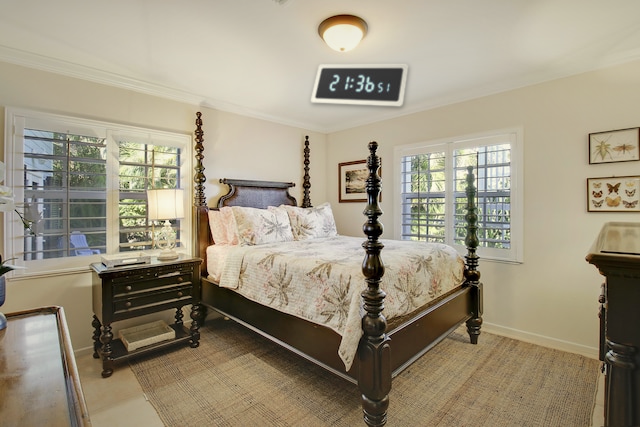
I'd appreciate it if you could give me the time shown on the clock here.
21:36:51
